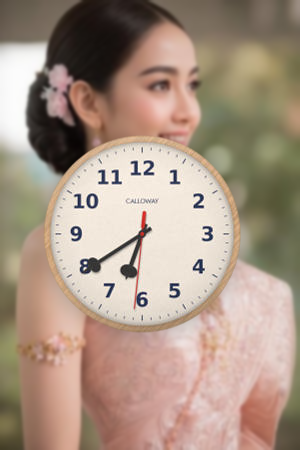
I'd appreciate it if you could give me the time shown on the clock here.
6:39:31
